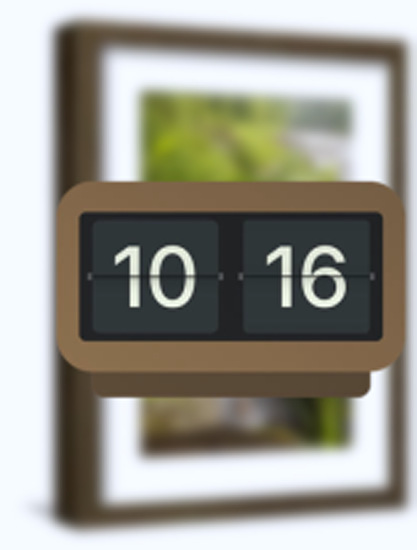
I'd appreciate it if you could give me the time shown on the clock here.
10:16
